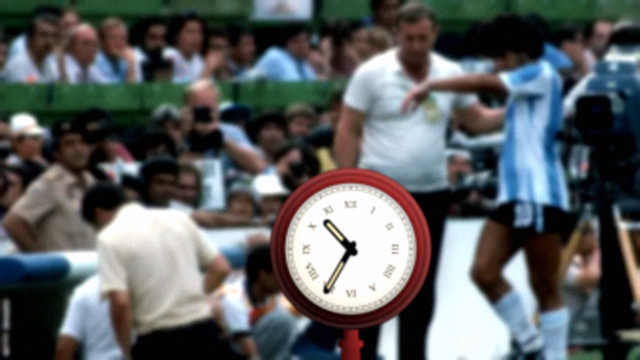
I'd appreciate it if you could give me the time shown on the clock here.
10:35
